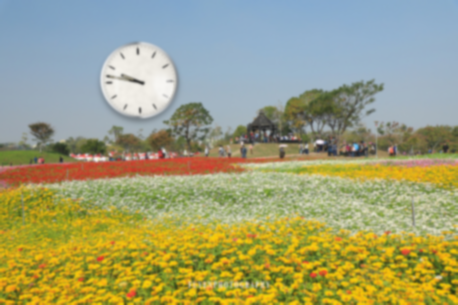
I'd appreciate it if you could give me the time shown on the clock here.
9:47
